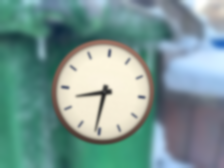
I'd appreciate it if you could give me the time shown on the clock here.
8:31
